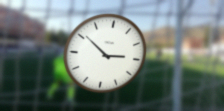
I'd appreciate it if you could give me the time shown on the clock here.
2:51
